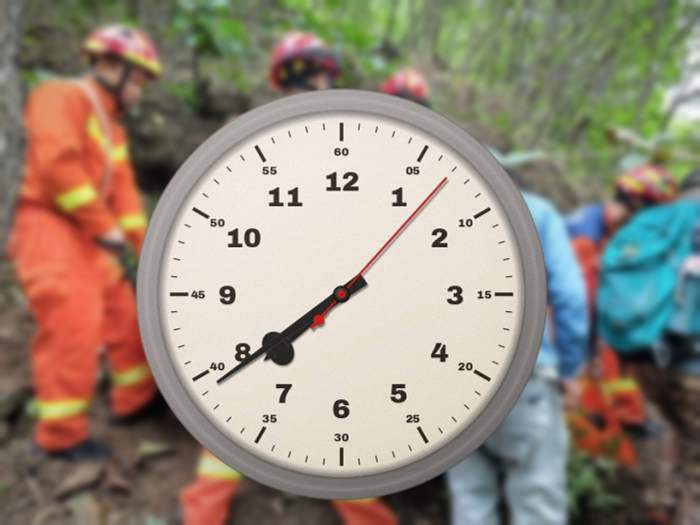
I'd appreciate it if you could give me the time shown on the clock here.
7:39:07
